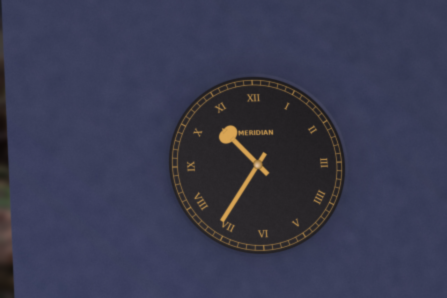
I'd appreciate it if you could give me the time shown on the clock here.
10:36
